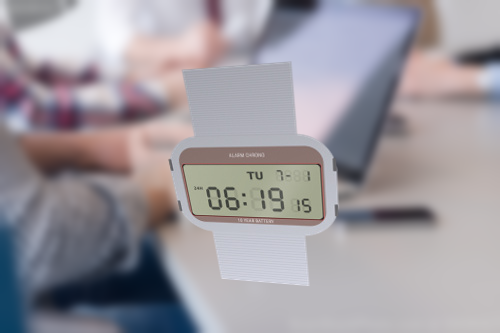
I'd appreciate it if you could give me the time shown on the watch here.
6:19:15
